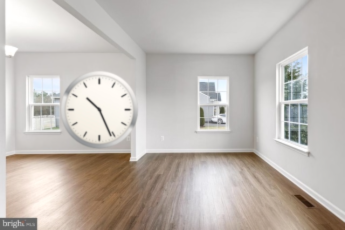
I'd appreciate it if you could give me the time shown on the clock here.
10:26
